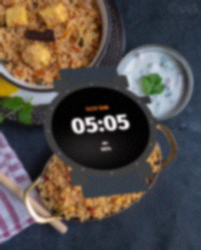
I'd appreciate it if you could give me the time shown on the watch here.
5:05
